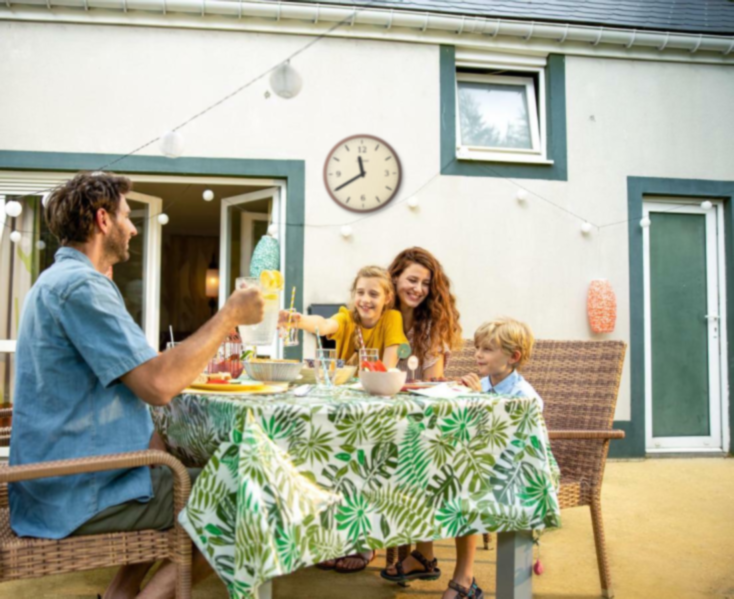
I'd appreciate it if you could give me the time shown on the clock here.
11:40
